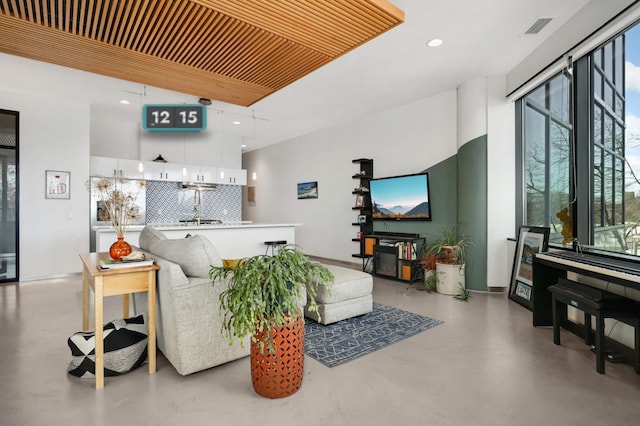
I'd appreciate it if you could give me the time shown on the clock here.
12:15
